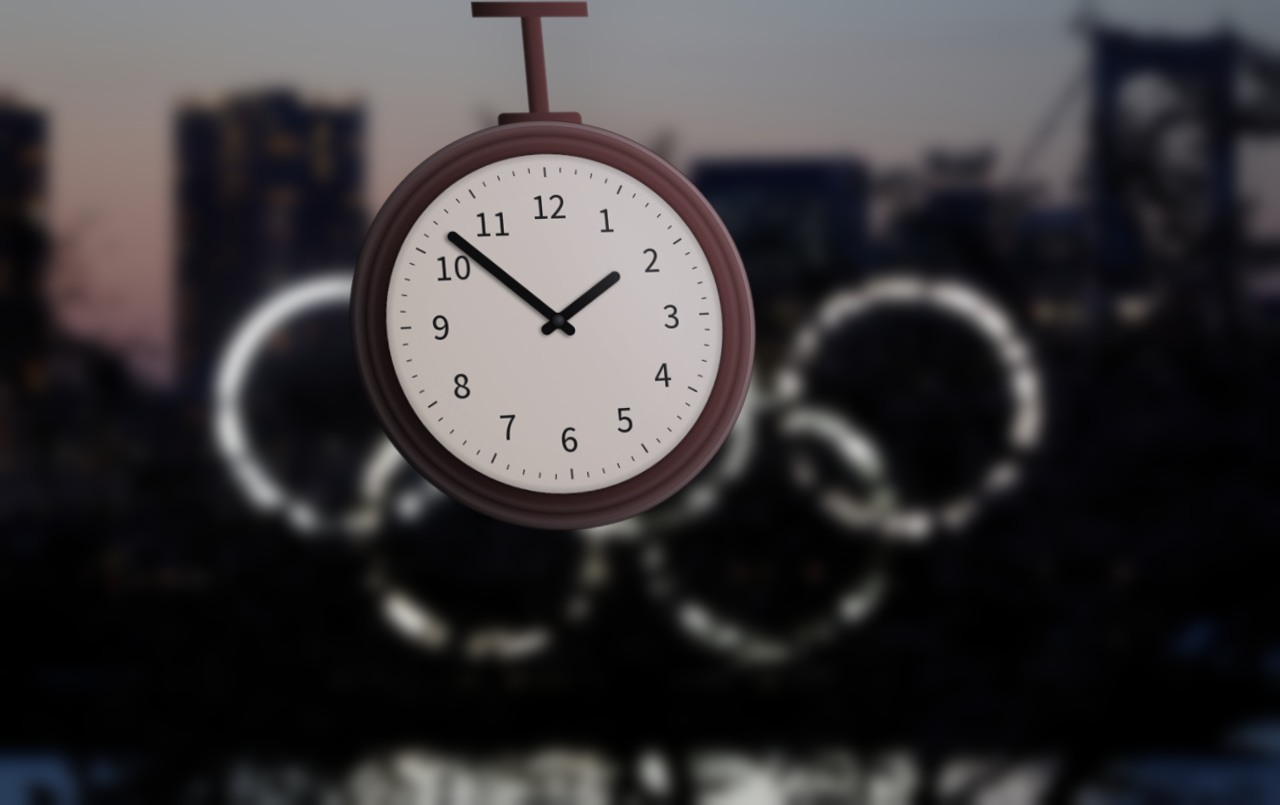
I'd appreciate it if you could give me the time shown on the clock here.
1:52
